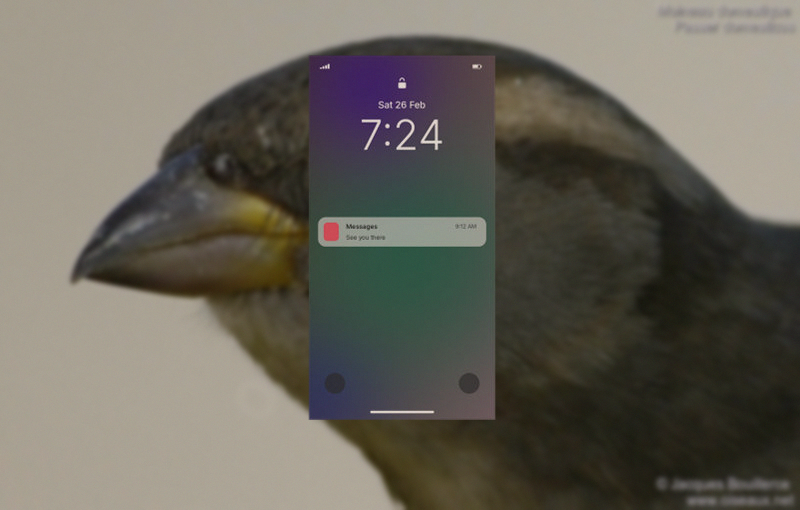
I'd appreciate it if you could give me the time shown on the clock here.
7:24
